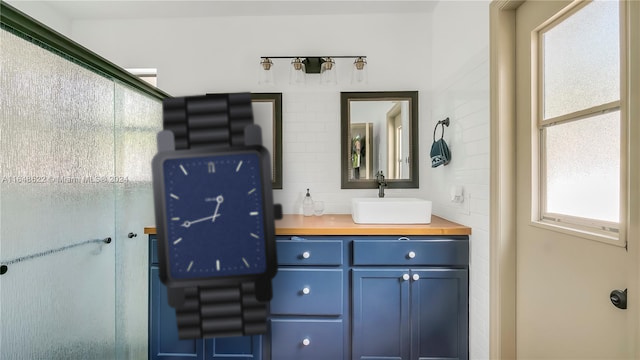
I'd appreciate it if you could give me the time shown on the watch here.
12:43
